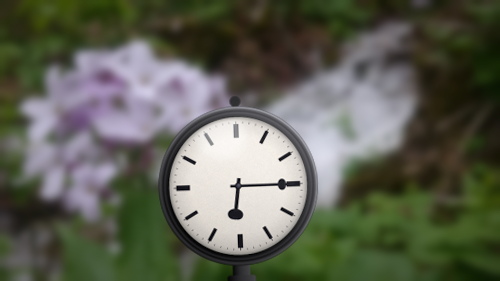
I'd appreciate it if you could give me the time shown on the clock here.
6:15
